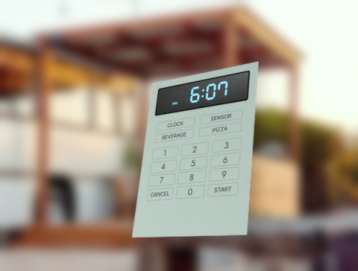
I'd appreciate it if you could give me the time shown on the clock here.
6:07
